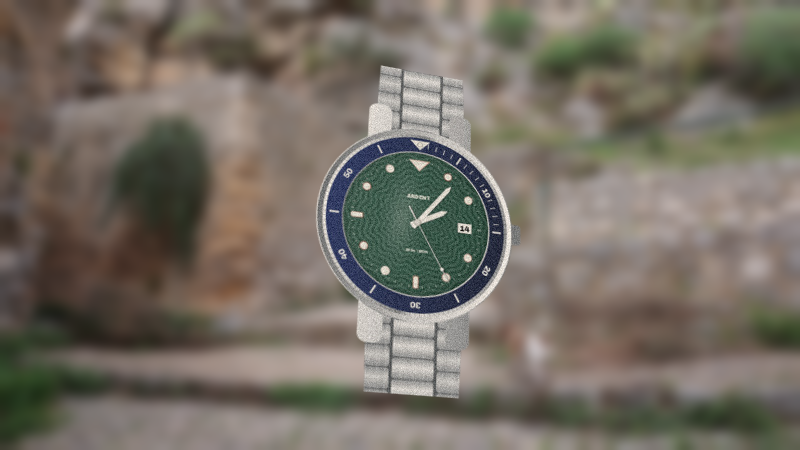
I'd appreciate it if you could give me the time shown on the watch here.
2:06:25
